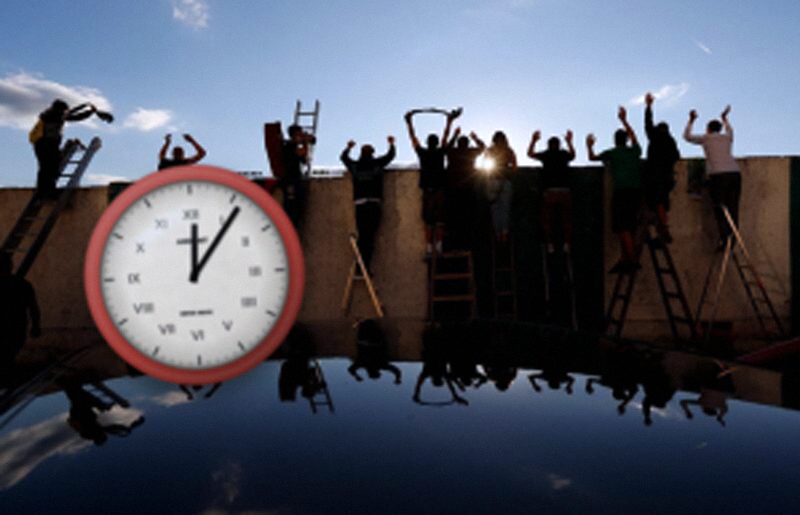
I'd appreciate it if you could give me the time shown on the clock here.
12:06
